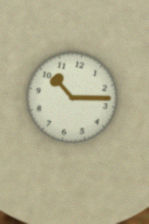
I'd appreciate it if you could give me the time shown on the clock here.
10:13
